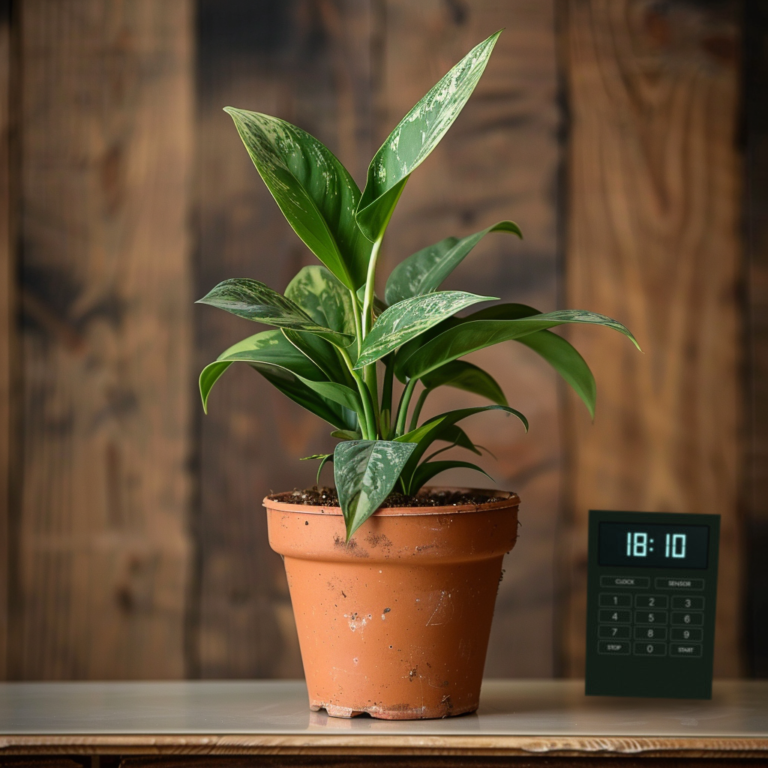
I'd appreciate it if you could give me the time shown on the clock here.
18:10
